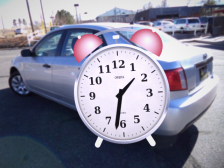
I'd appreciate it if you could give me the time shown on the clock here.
1:32
